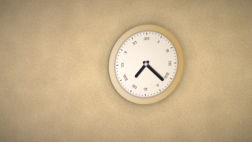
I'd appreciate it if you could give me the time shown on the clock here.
7:22
